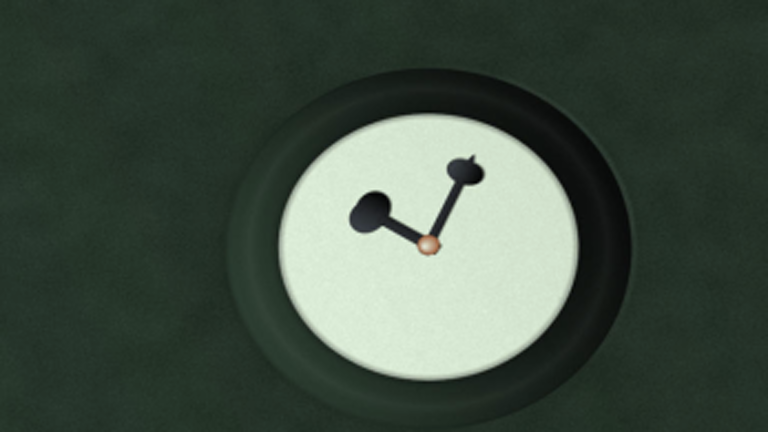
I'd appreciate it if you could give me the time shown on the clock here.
10:04
